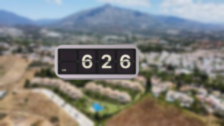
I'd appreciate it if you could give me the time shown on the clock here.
6:26
